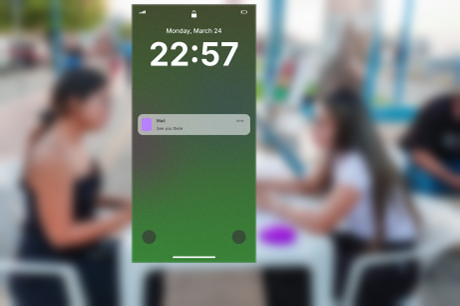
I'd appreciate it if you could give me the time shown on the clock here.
22:57
